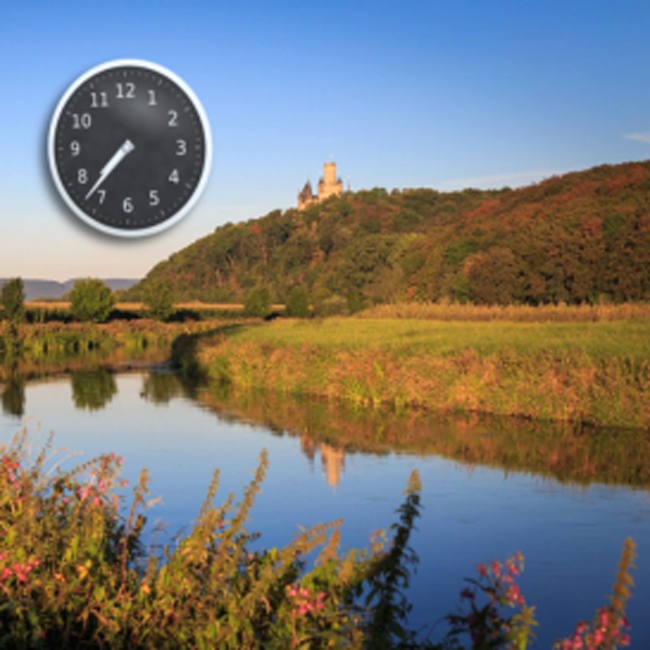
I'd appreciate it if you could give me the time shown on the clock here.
7:37
